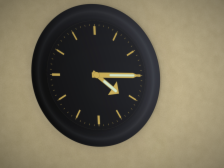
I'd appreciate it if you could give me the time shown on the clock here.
4:15
